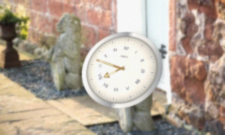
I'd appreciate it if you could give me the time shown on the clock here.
7:47
